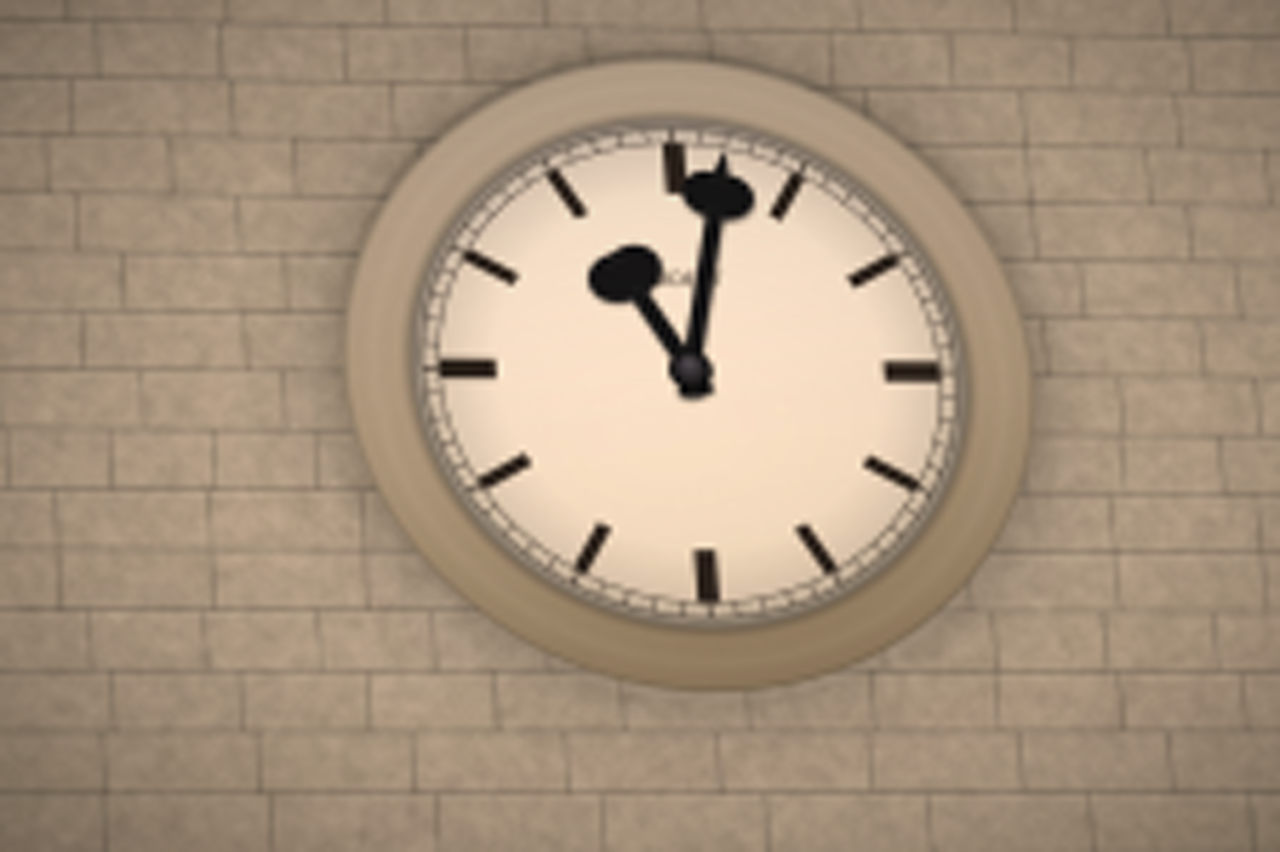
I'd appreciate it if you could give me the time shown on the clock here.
11:02
